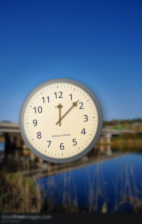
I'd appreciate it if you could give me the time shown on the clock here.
12:08
